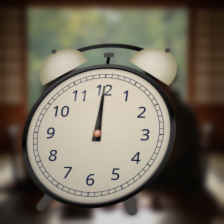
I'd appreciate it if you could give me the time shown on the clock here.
12:00
